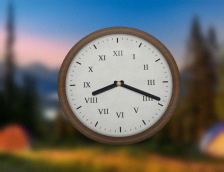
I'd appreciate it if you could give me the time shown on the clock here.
8:19
